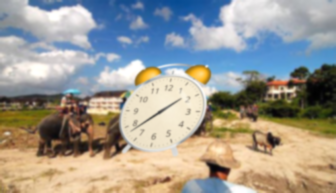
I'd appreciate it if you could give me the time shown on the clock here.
1:38
